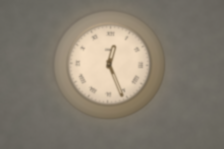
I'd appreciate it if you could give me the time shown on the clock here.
12:26
